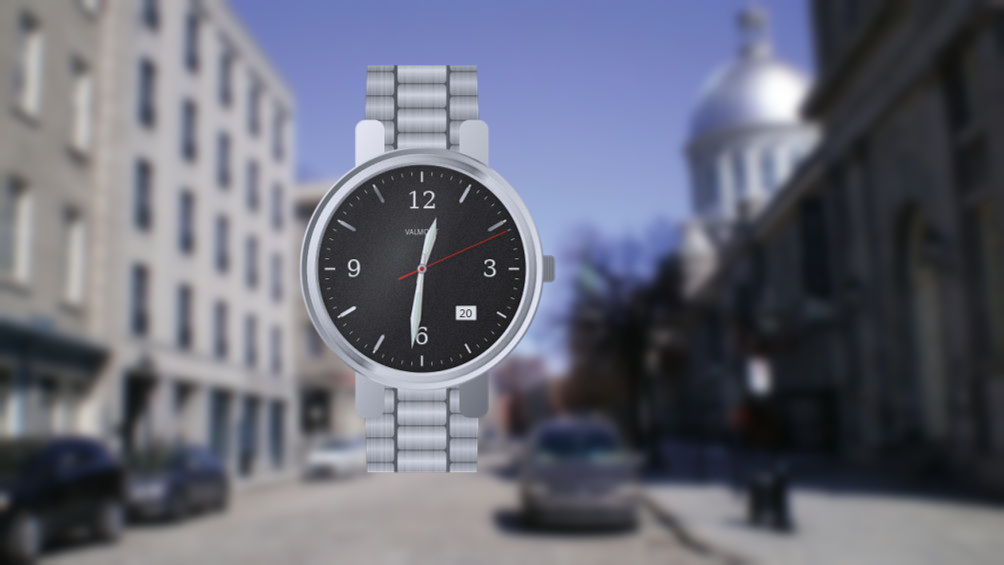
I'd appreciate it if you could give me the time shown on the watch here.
12:31:11
